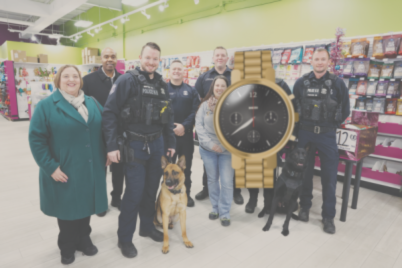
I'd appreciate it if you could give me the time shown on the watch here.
7:39
